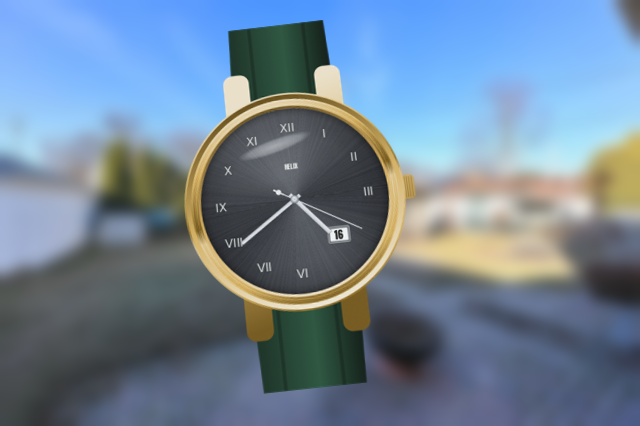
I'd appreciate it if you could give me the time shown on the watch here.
4:39:20
